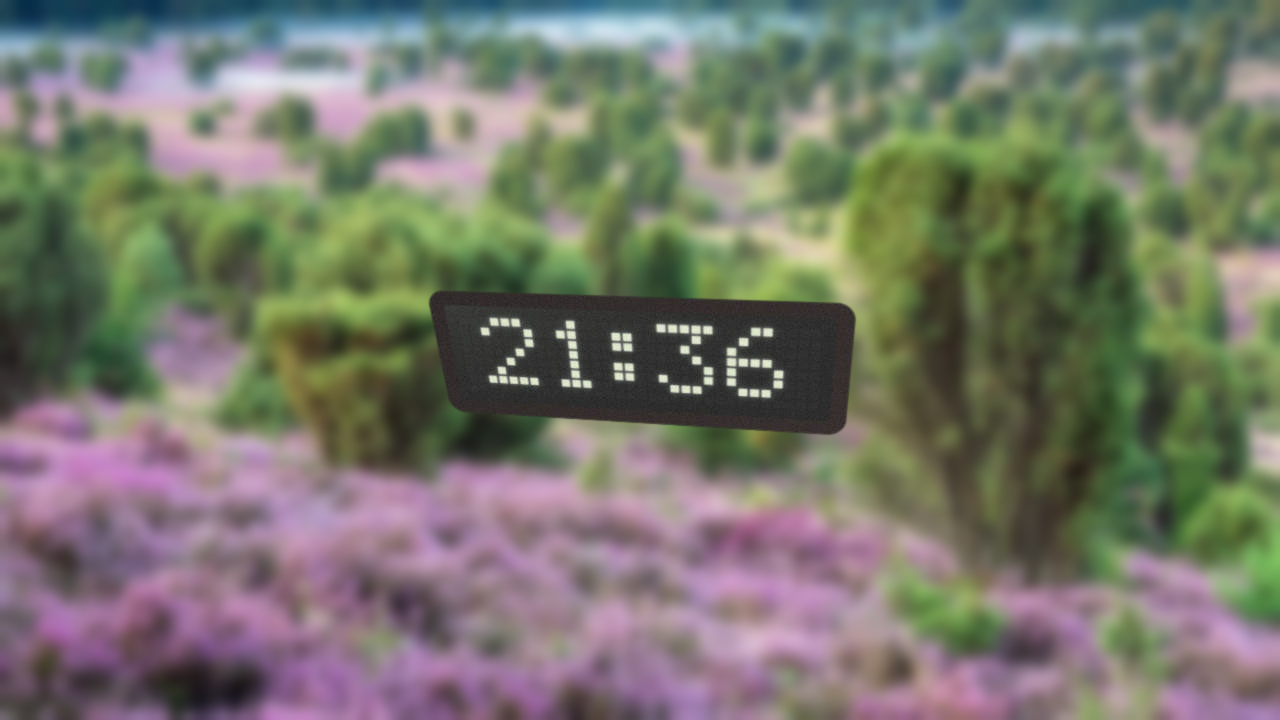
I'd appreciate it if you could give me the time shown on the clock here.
21:36
